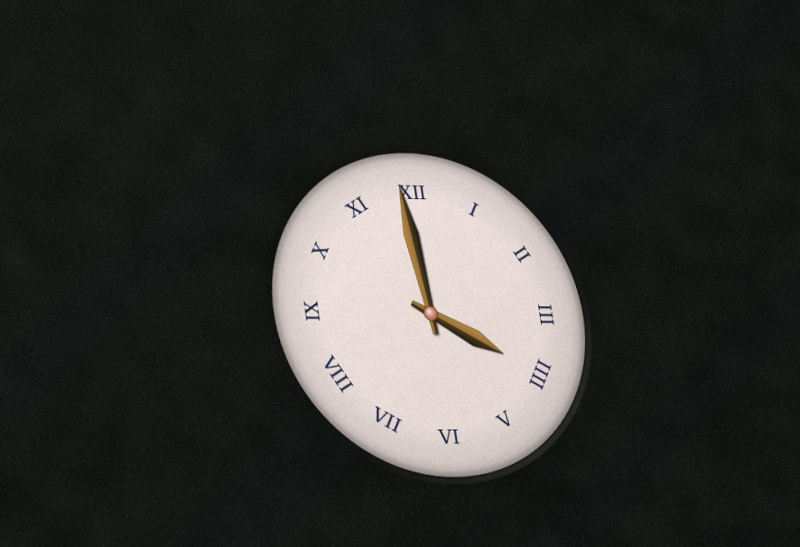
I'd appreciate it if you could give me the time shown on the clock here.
3:59
